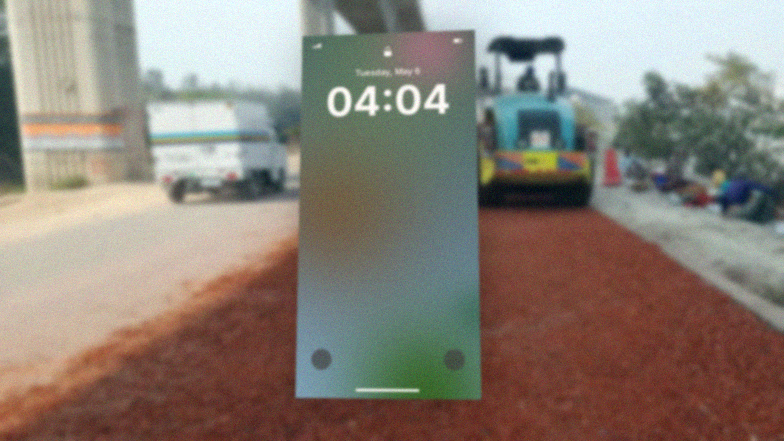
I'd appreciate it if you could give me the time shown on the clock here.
4:04
